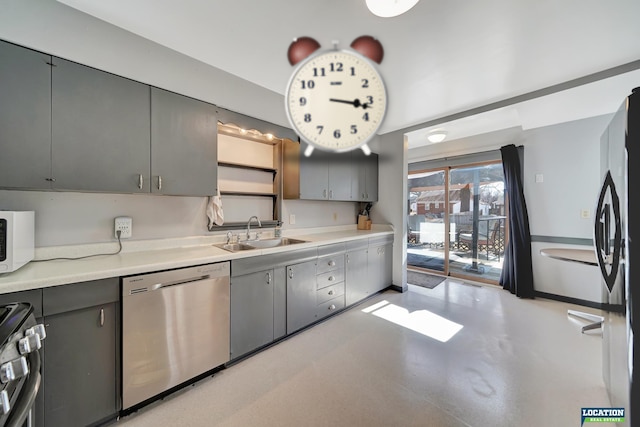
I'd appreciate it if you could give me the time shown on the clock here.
3:17
